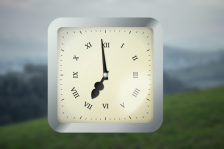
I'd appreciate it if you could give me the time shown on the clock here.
6:59
